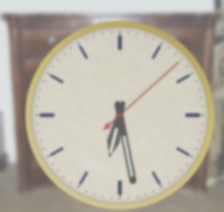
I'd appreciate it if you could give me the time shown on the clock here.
6:28:08
